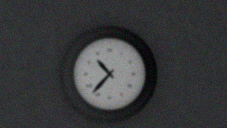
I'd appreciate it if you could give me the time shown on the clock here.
10:37
